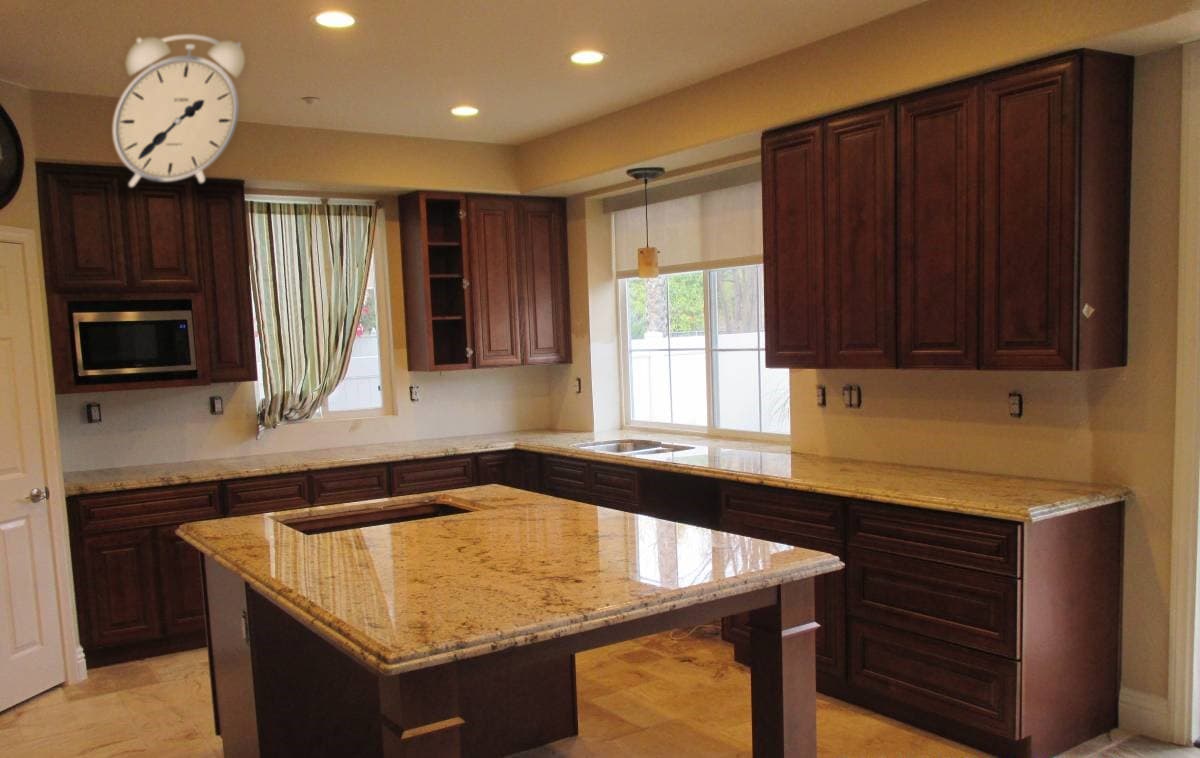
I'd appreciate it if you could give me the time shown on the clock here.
1:37
